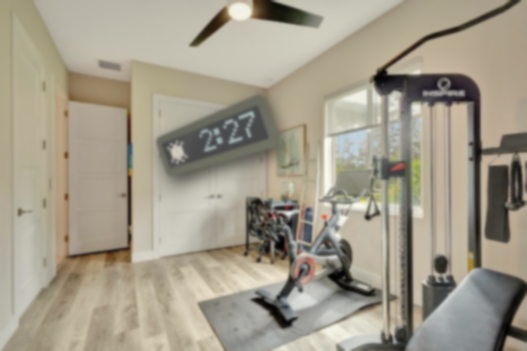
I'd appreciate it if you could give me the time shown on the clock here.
2:27
